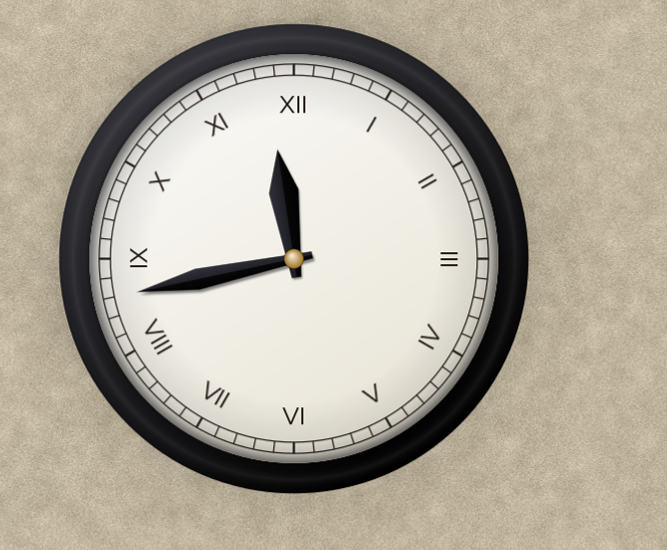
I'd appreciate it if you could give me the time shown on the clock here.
11:43
